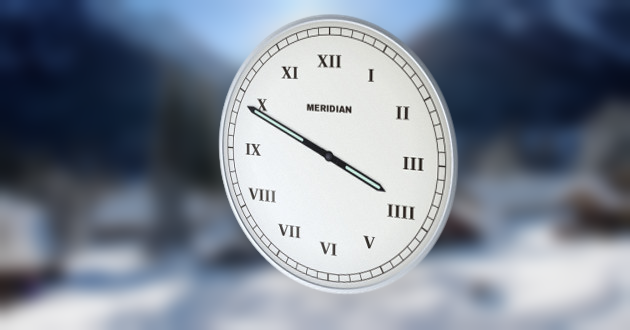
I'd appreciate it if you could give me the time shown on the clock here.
3:49
